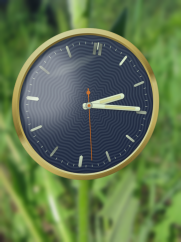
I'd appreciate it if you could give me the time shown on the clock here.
2:14:28
